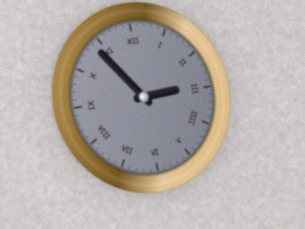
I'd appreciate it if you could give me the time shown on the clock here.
2:54
